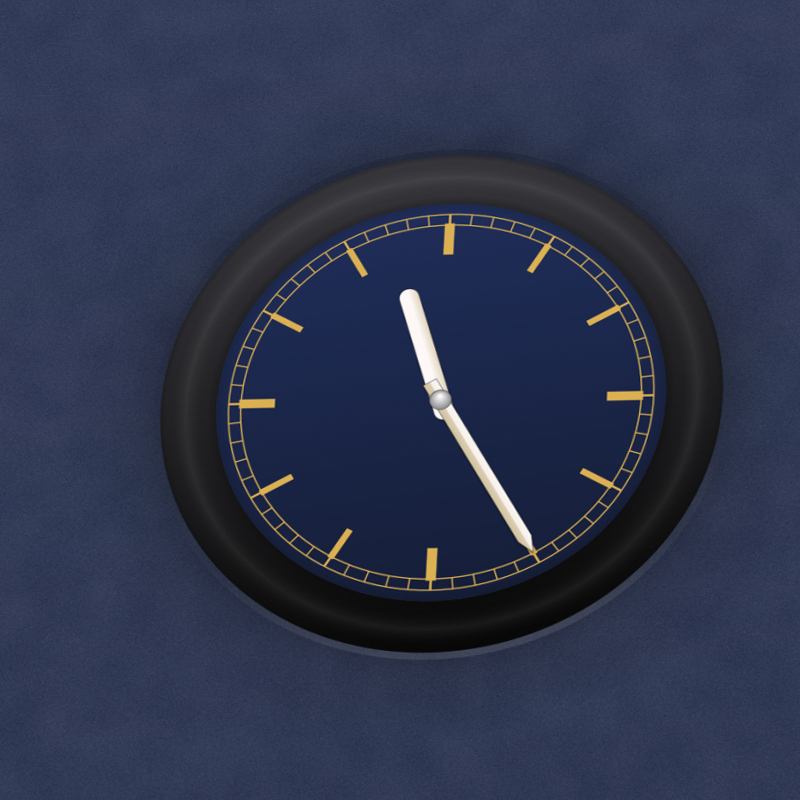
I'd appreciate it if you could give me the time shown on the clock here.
11:25
